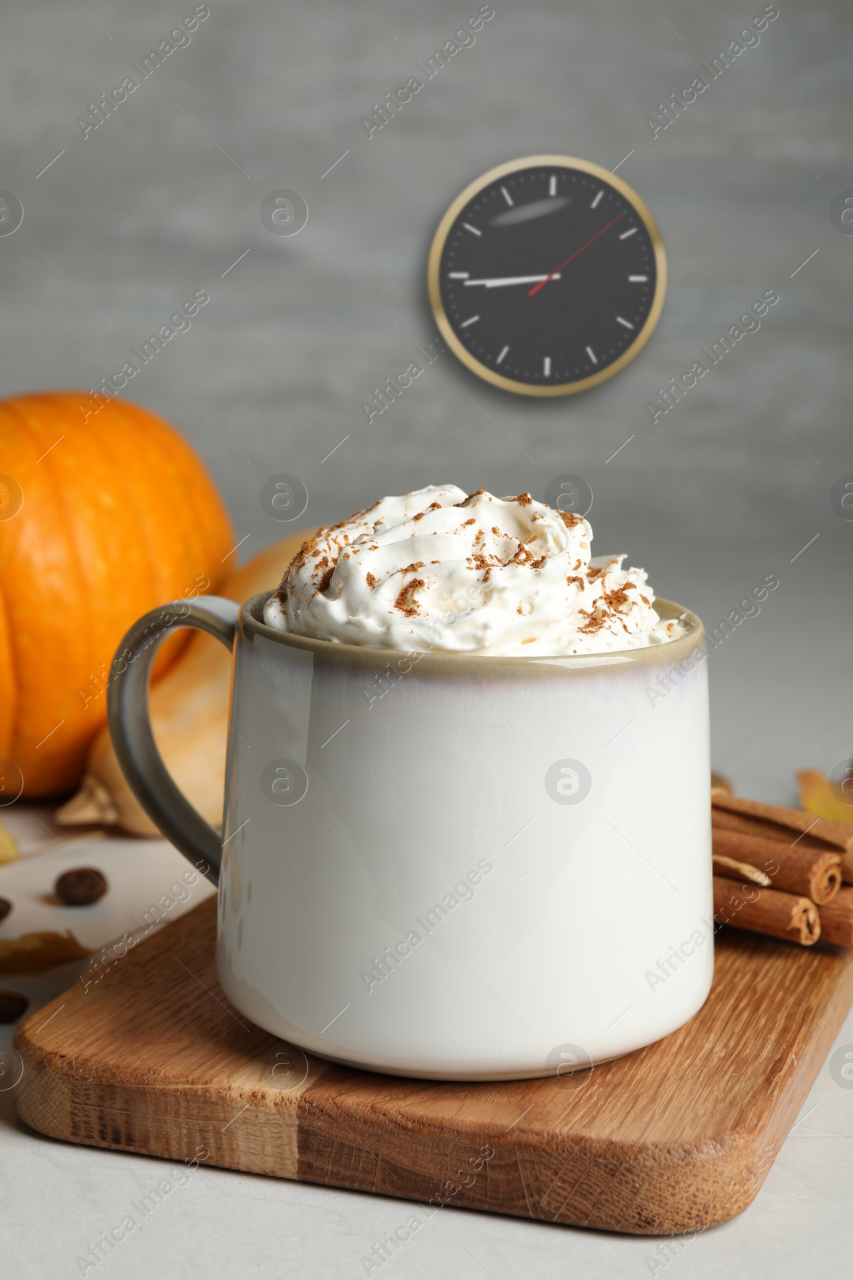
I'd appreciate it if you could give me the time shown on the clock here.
8:44:08
